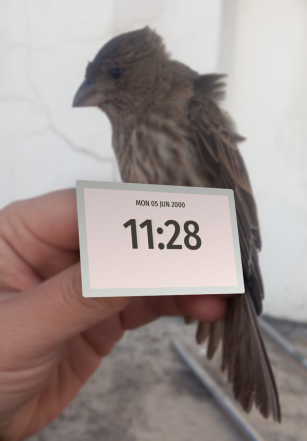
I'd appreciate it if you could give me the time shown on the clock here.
11:28
